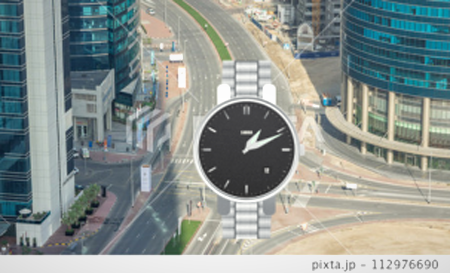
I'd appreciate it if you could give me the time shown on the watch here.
1:11
